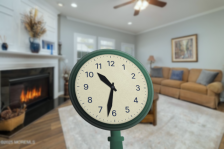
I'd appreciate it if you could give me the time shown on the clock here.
10:32
